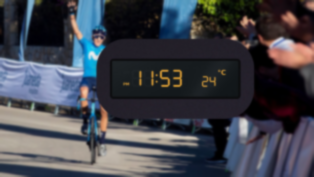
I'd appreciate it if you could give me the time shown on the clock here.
11:53
